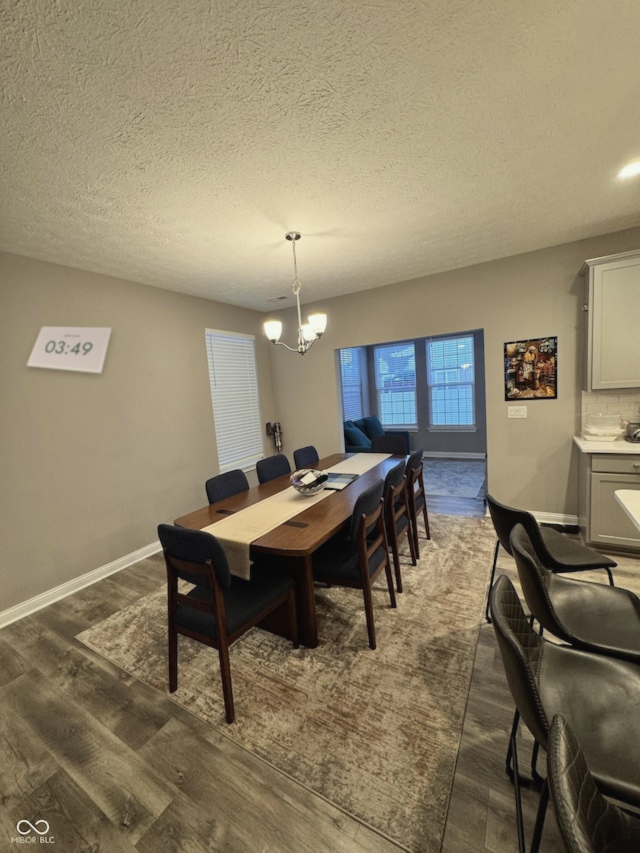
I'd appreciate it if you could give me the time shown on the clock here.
3:49
